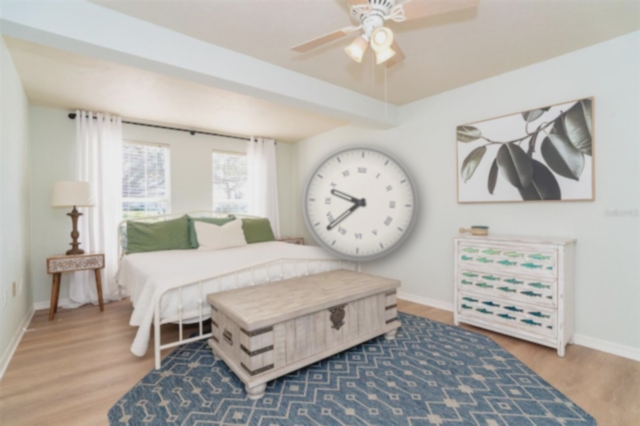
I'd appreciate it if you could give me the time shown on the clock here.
9:38
